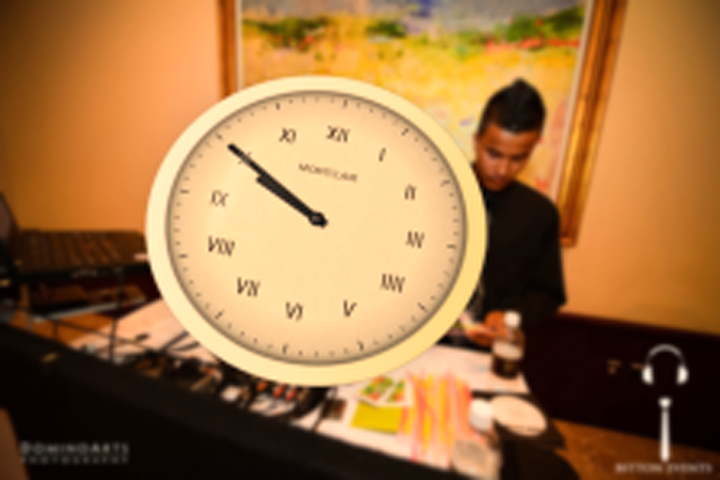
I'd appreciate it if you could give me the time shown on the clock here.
9:50
